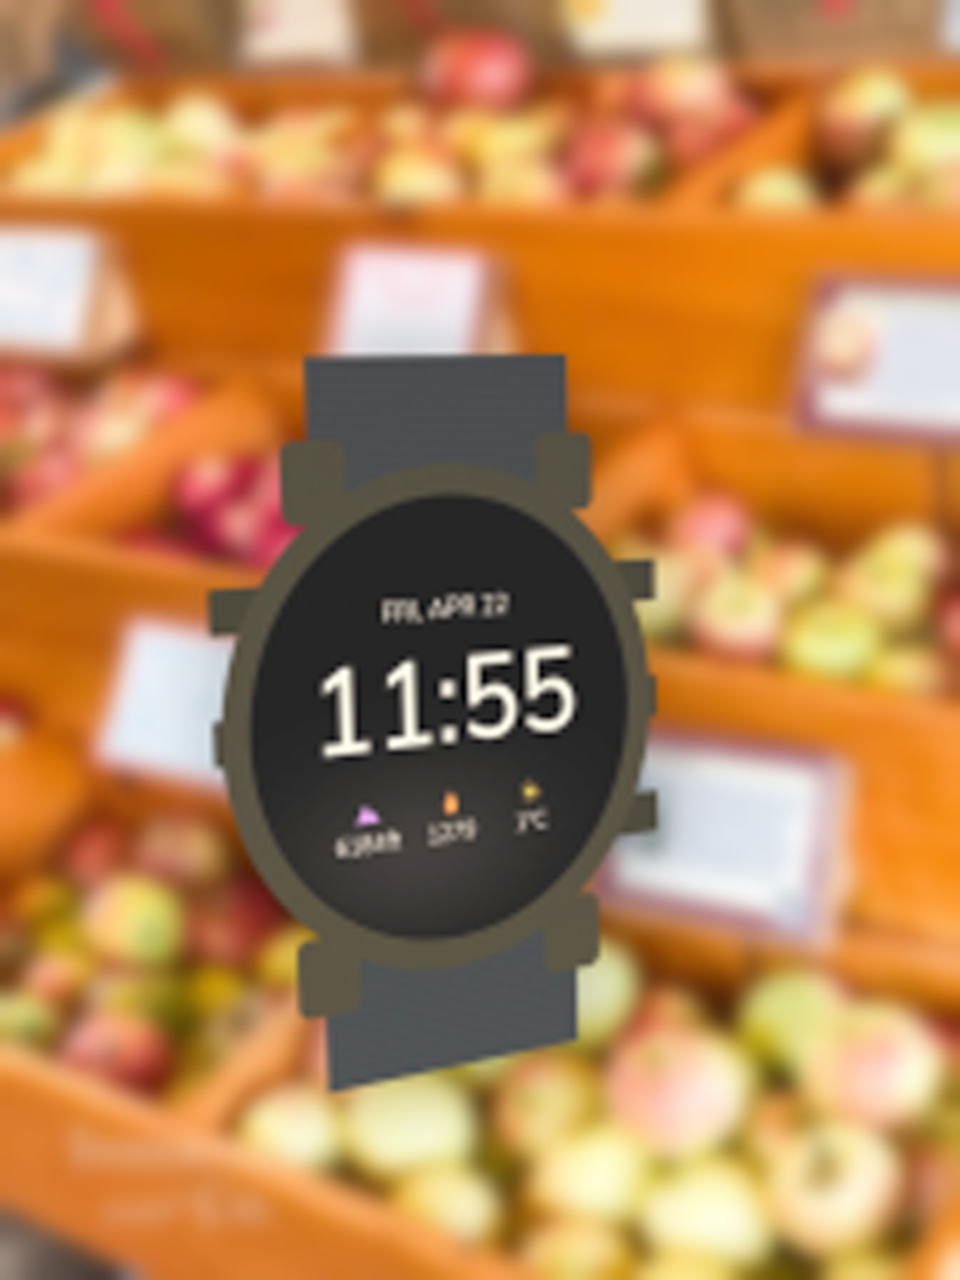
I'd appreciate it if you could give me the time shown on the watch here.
11:55
